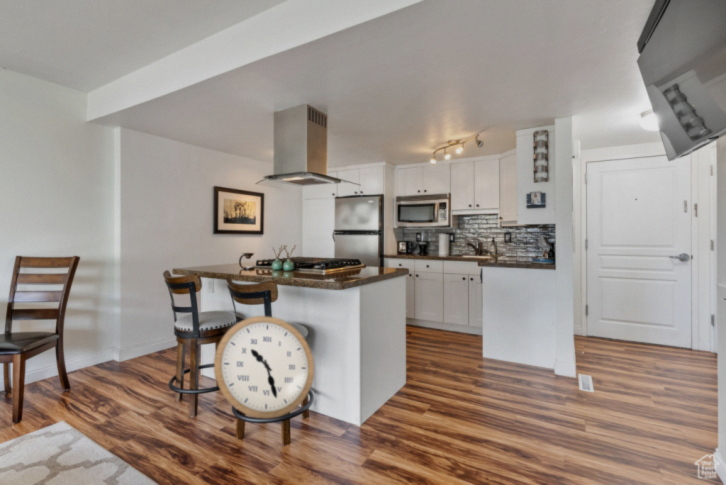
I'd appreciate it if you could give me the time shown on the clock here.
10:27
